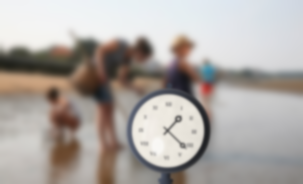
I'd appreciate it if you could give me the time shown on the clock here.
1:22
